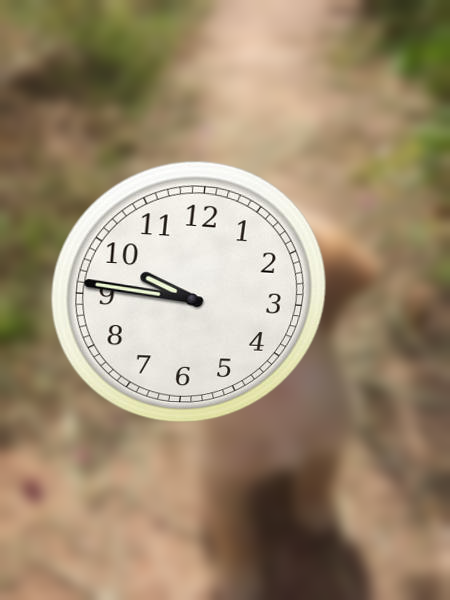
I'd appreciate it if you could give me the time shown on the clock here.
9:46
